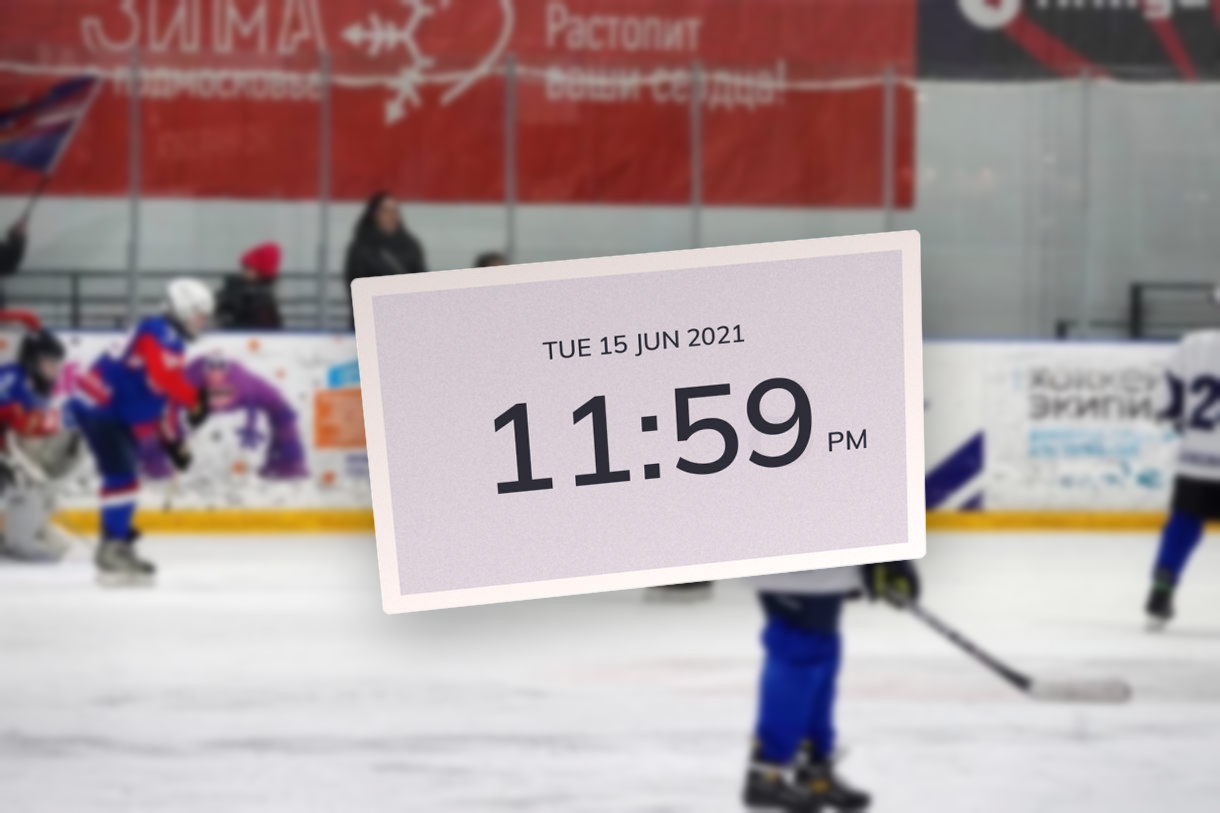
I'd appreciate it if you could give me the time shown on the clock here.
11:59
